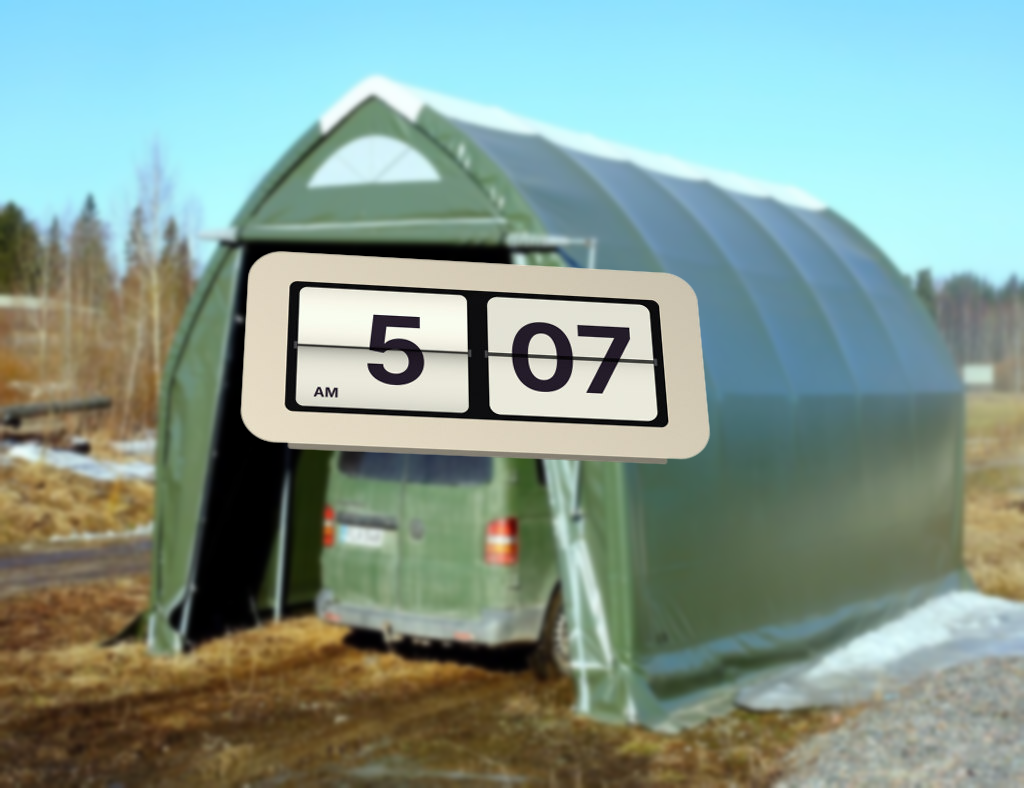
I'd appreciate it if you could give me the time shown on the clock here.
5:07
